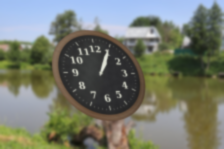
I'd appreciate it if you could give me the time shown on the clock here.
1:05
